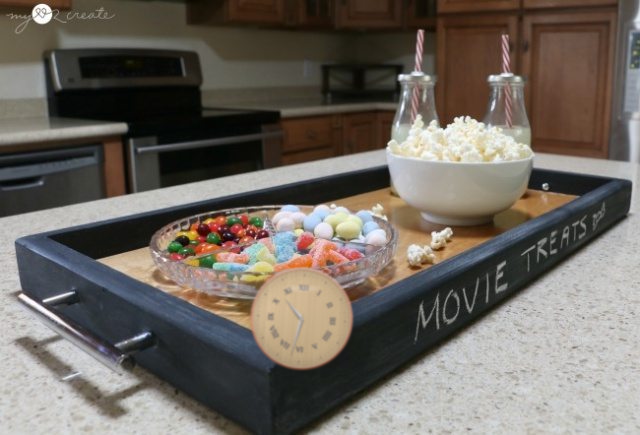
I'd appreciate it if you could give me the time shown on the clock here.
10:32
